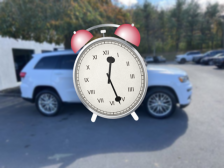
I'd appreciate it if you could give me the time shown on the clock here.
12:27
